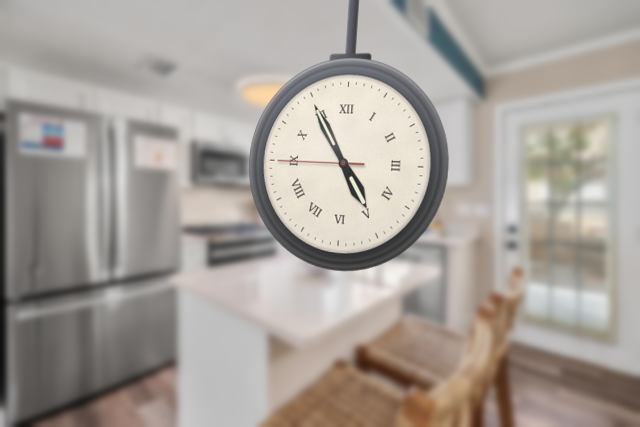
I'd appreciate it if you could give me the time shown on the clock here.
4:54:45
